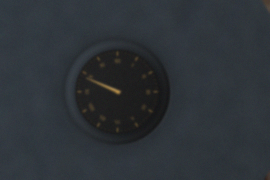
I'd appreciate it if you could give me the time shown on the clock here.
9:49
